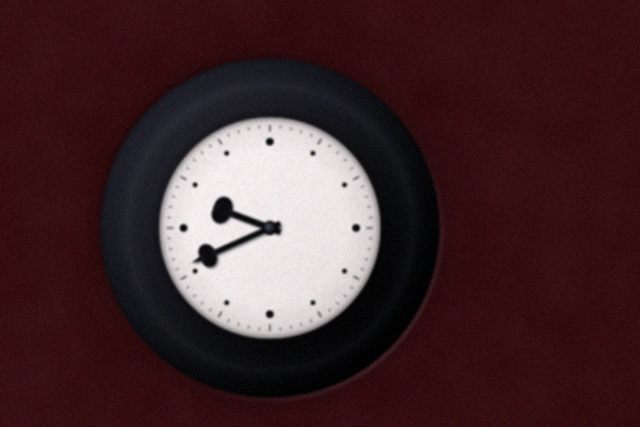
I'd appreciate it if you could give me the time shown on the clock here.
9:41
